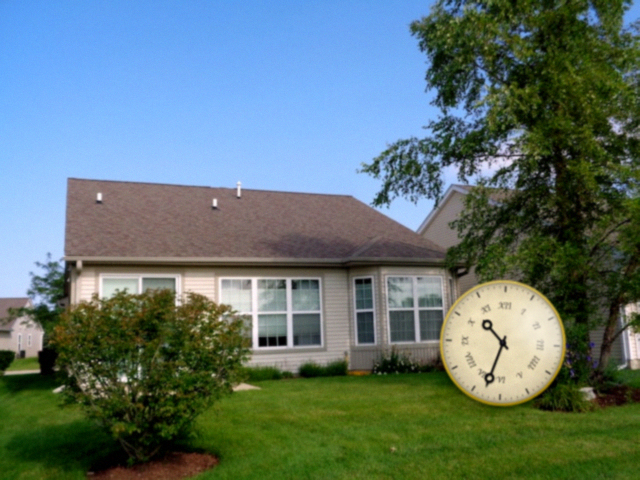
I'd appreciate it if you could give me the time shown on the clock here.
10:33
